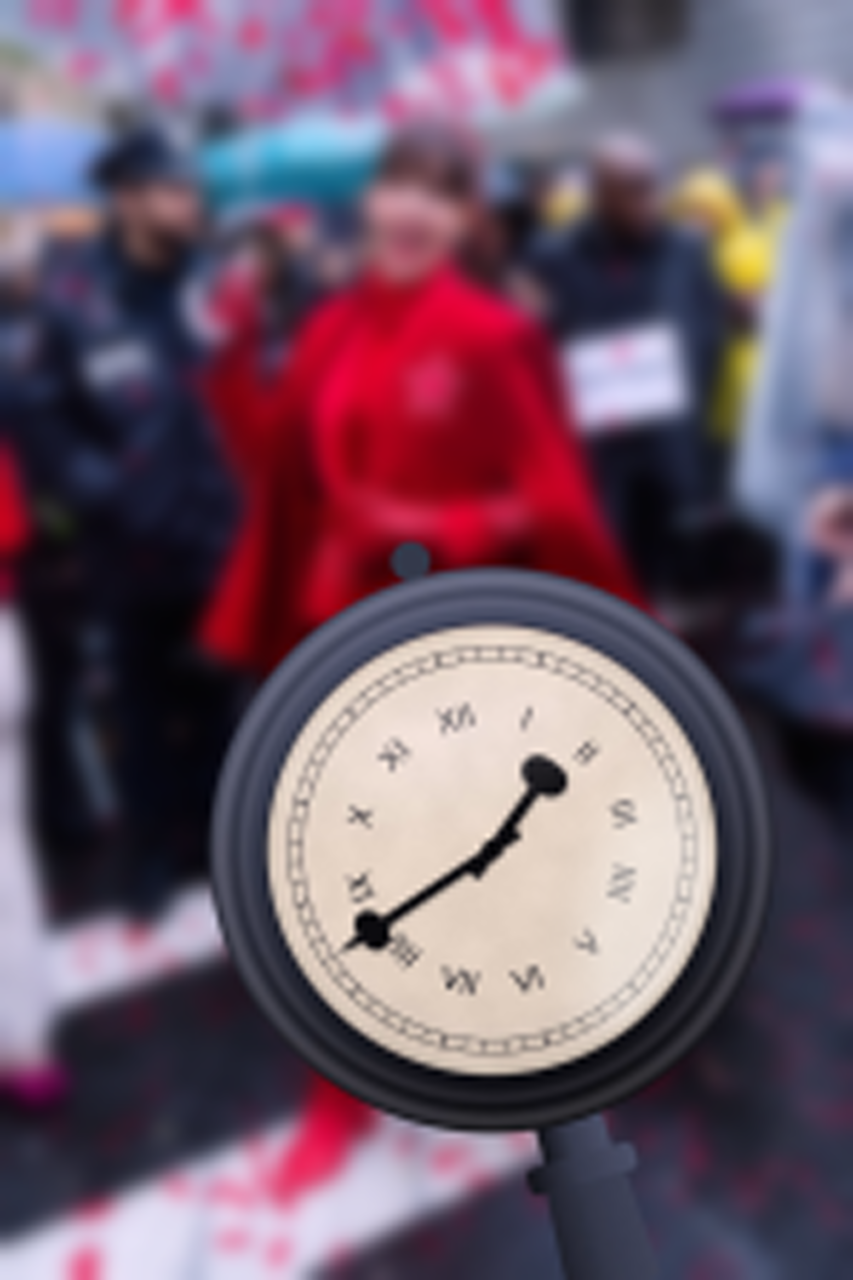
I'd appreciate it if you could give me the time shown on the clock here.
1:42
